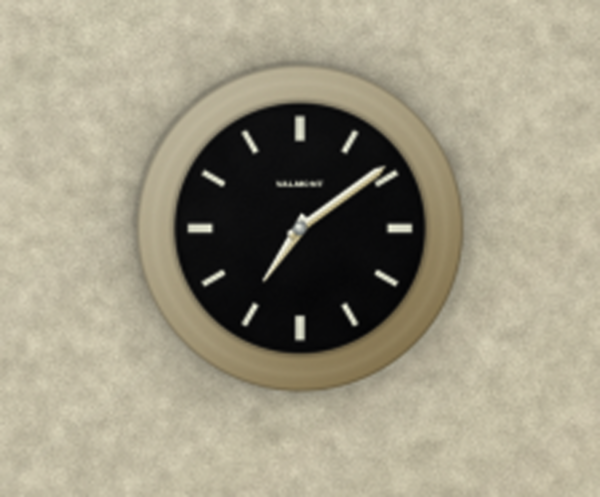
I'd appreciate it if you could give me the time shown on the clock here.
7:09
